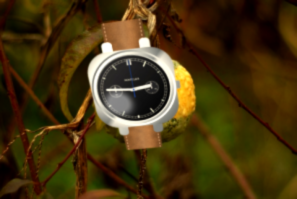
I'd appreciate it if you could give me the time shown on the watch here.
2:46
